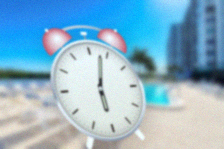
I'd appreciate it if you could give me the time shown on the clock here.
6:03
